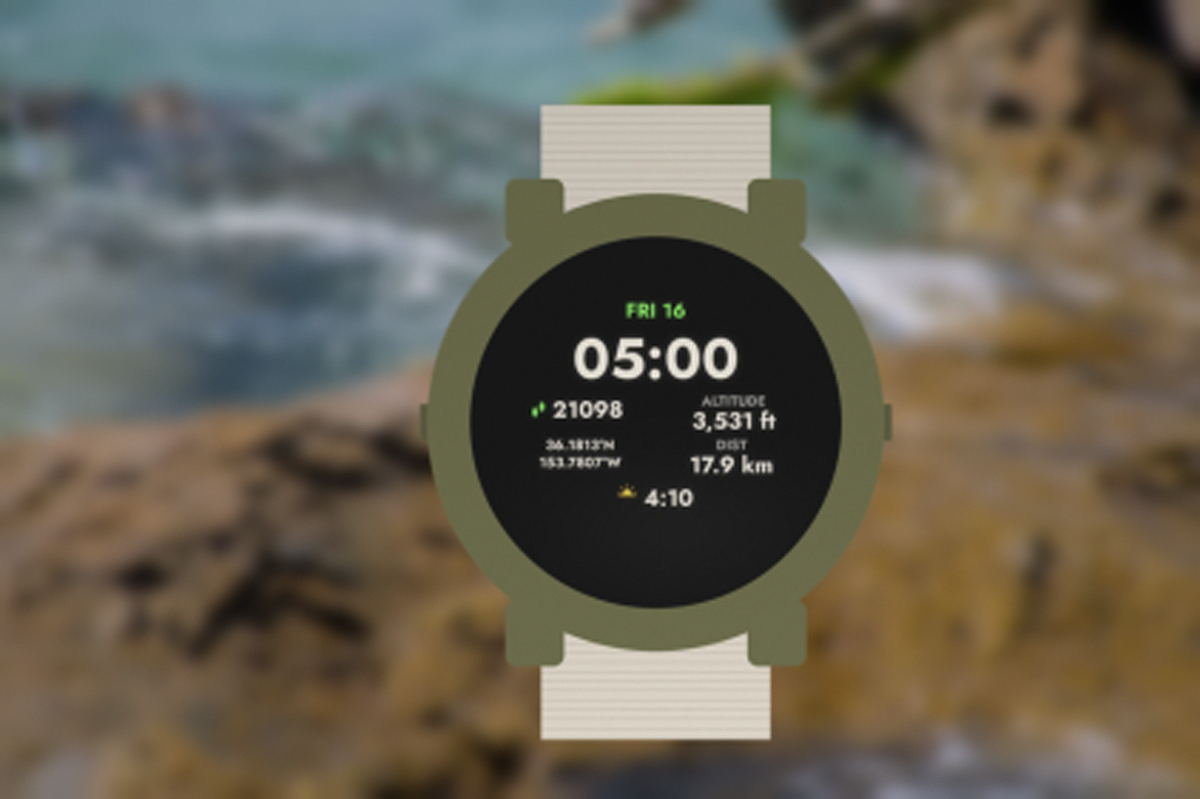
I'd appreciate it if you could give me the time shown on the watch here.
5:00
